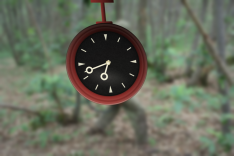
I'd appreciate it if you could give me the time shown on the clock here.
6:42
